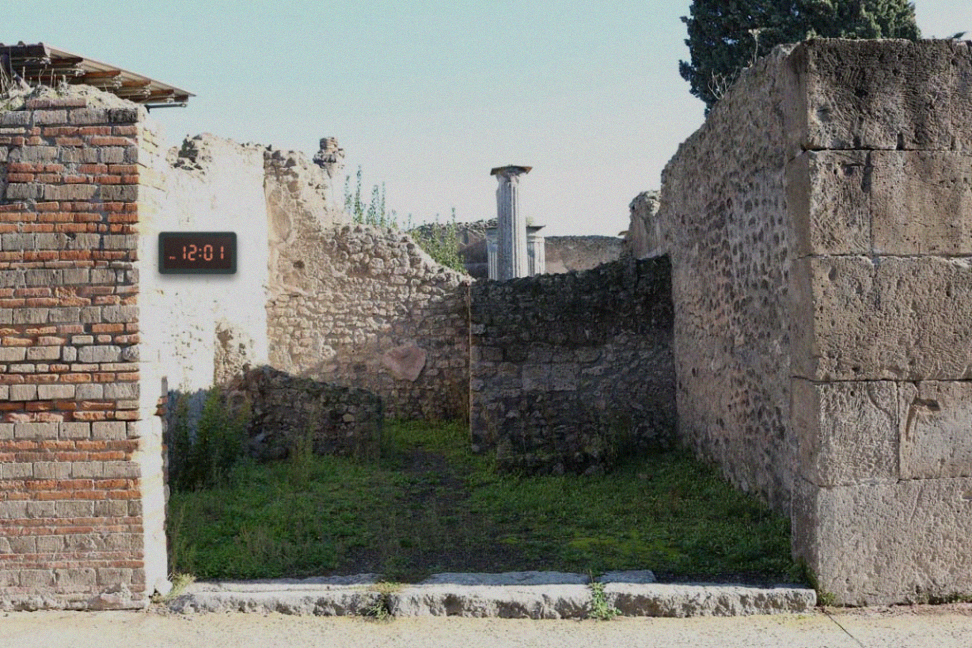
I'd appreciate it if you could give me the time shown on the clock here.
12:01
